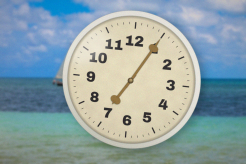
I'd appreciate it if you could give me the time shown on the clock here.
7:05
